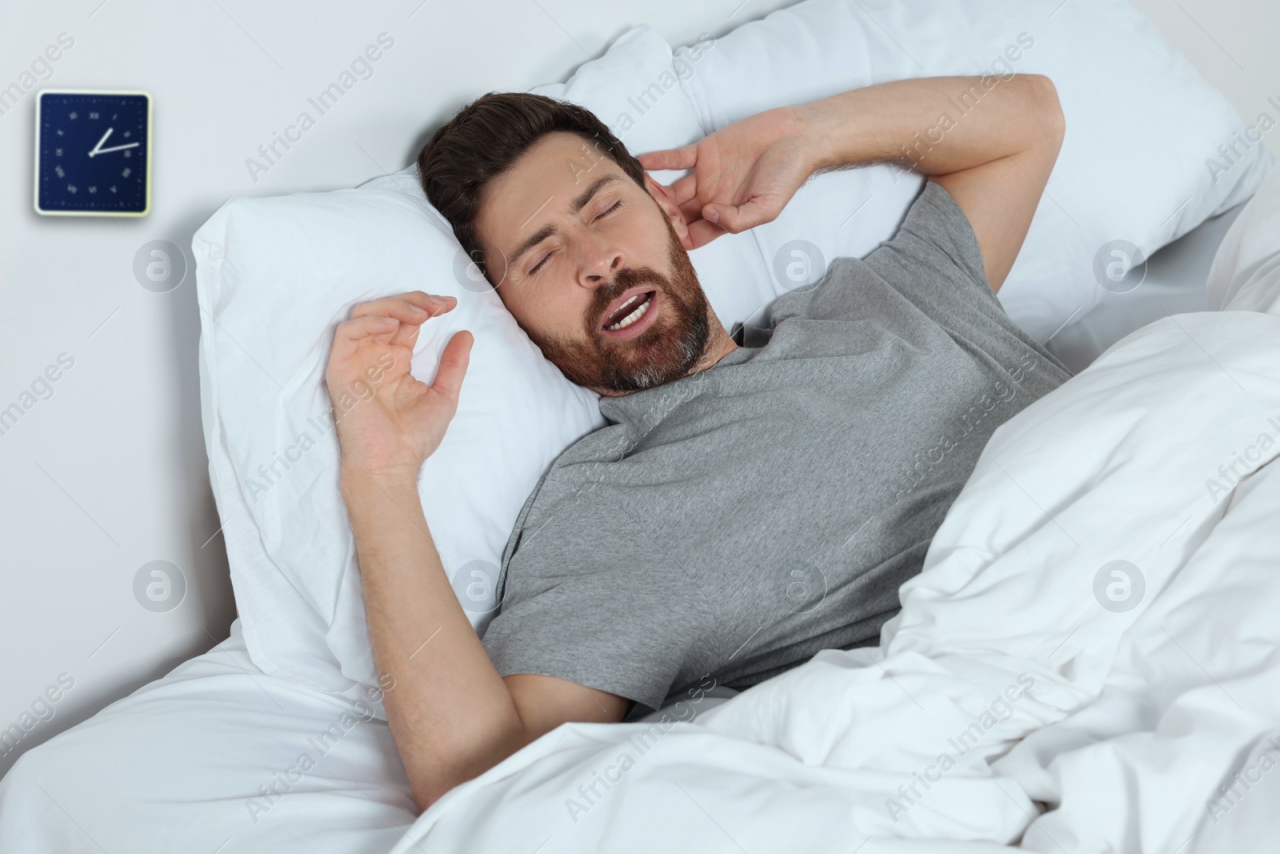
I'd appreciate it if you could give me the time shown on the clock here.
1:13
